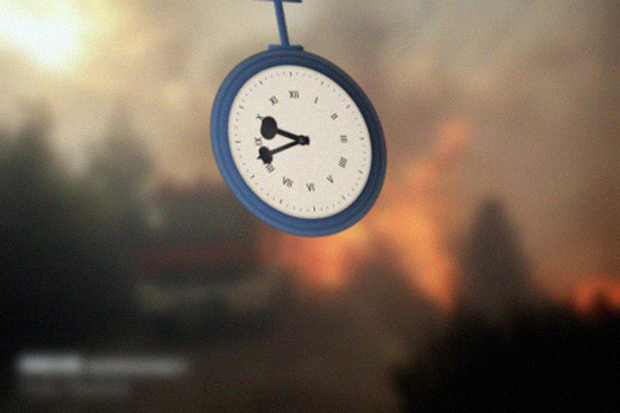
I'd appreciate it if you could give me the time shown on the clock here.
9:42
